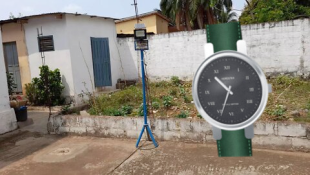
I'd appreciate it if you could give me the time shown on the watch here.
10:34
